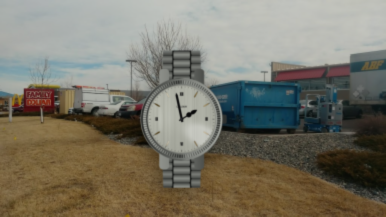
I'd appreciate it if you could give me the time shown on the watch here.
1:58
